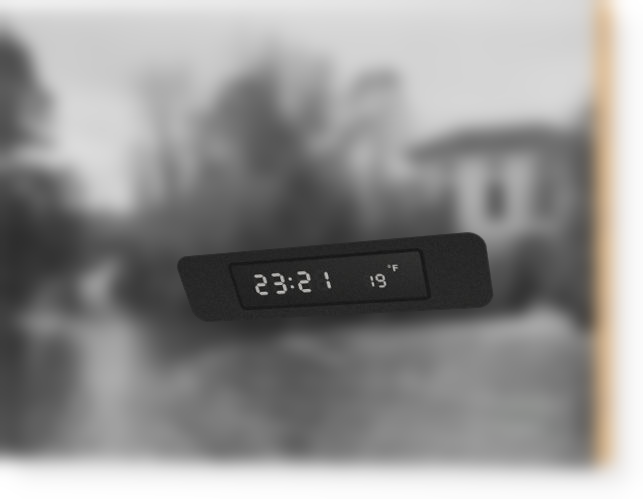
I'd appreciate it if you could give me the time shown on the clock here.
23:21
